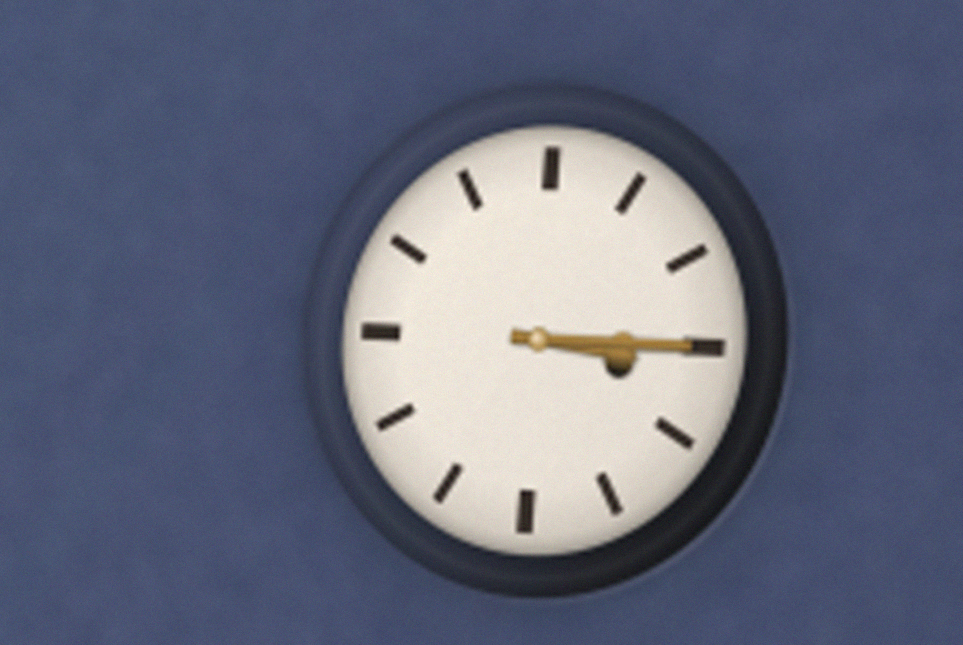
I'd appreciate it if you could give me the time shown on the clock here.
3:15
